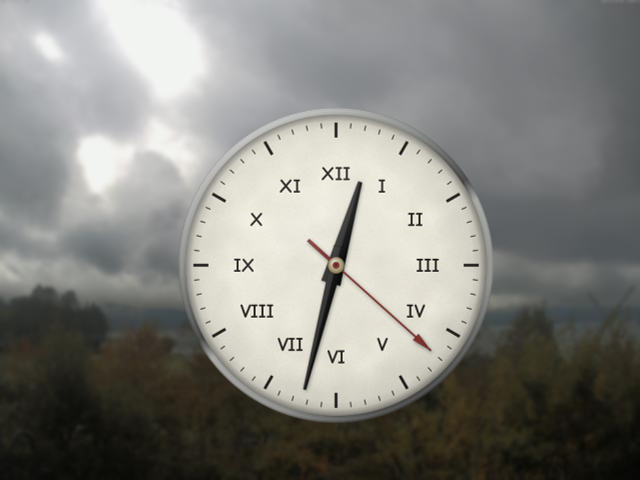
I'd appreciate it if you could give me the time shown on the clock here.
12:32:22
